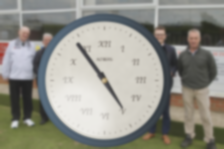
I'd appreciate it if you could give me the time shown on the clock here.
4:54
